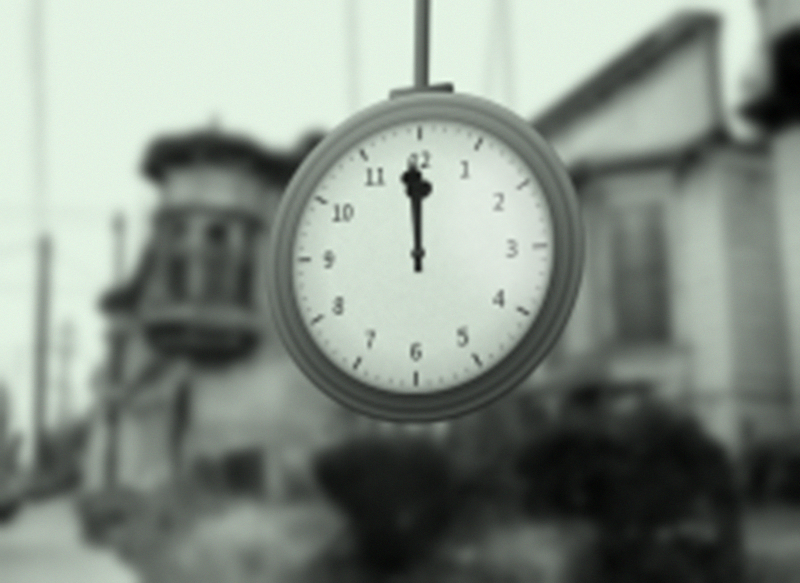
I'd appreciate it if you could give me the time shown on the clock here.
11:59
